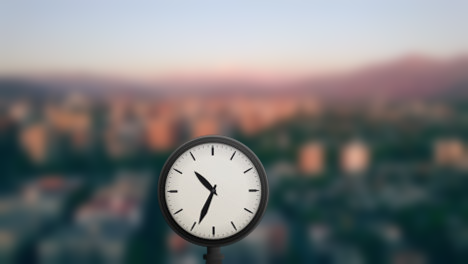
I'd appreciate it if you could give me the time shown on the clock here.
10:34
